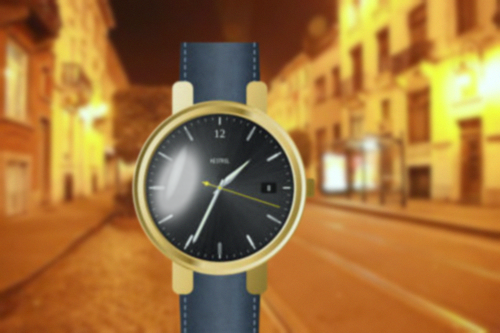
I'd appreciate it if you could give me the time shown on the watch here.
1:34:18
